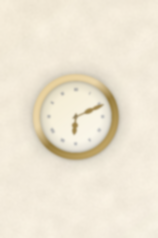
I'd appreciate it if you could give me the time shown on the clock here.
6:11
